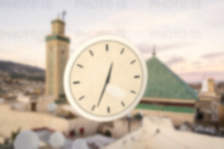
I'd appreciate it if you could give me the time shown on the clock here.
12:34
